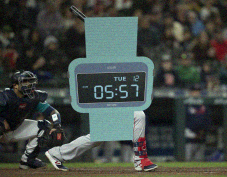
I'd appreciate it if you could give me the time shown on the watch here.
5:57
